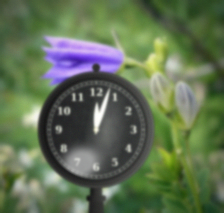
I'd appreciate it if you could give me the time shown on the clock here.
12:03
